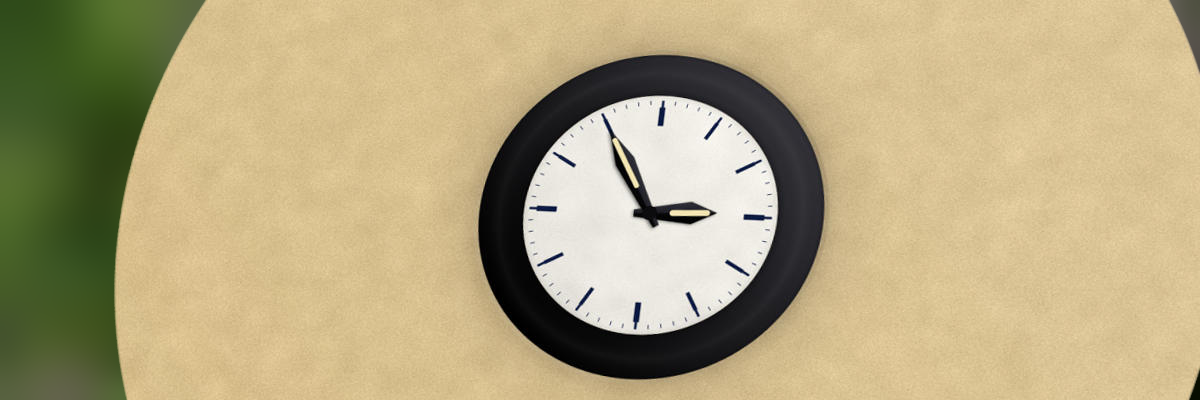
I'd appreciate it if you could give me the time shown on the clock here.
2:55
